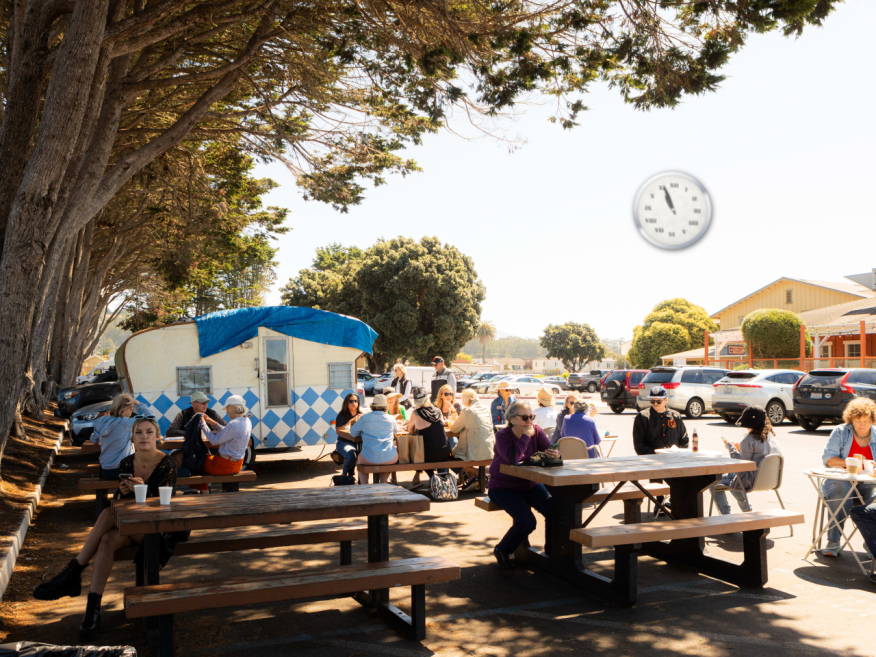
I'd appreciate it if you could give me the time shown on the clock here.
10:56
